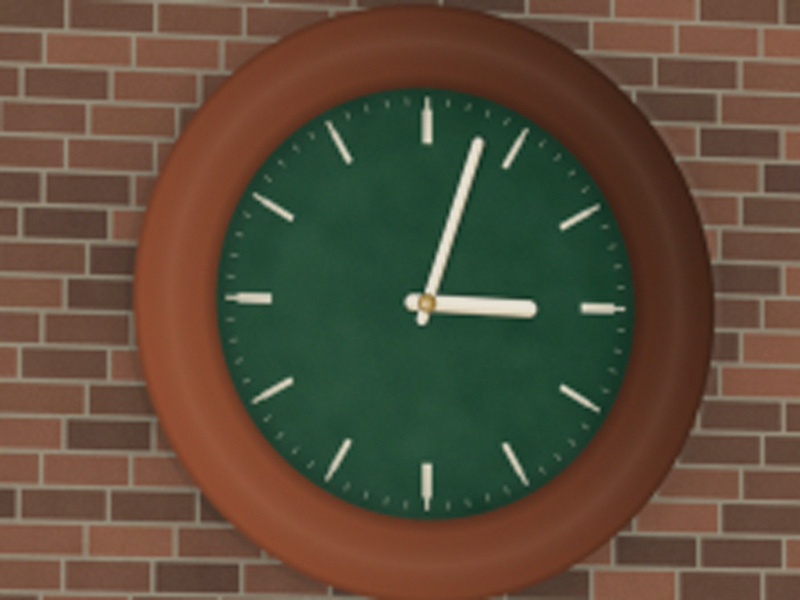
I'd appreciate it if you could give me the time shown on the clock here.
3:03
